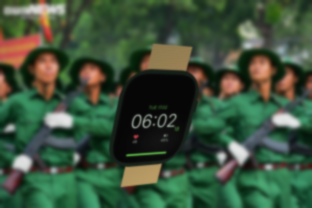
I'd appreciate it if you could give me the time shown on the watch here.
6:02
